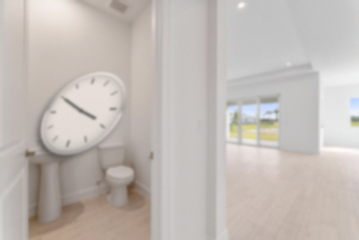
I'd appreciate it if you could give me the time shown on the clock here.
3:50
